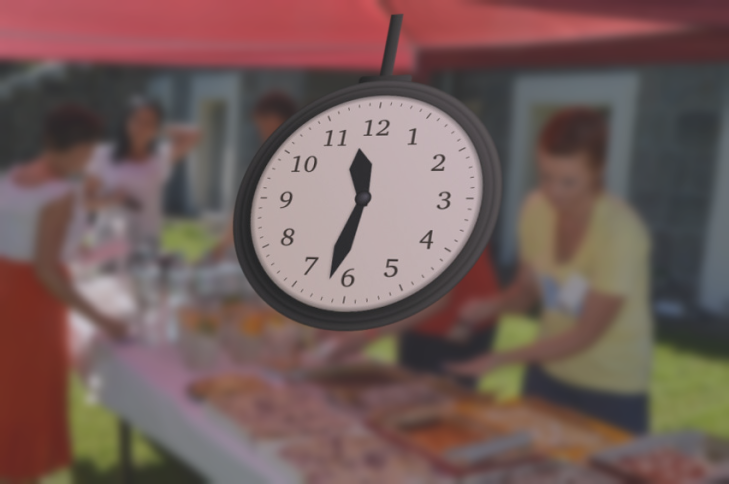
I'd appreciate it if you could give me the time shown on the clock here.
11:32
